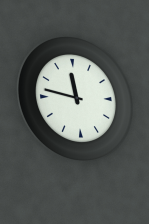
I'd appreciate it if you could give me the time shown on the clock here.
11:47
